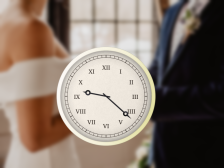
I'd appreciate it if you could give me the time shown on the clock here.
9:22
